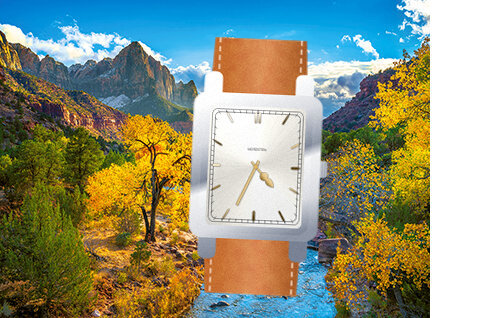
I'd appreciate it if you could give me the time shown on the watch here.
4:34
